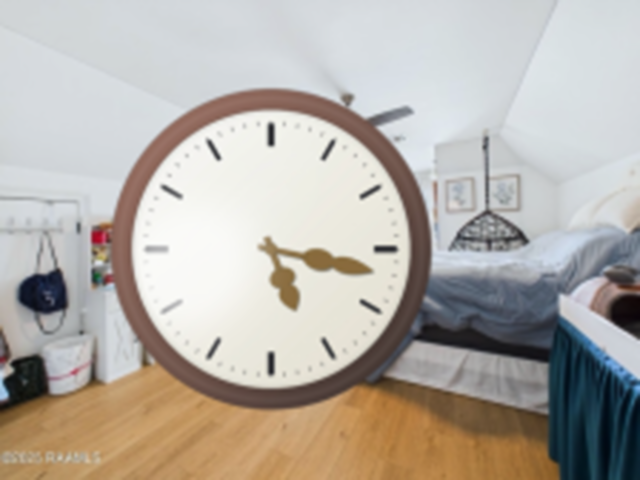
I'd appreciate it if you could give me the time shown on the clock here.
5:17
